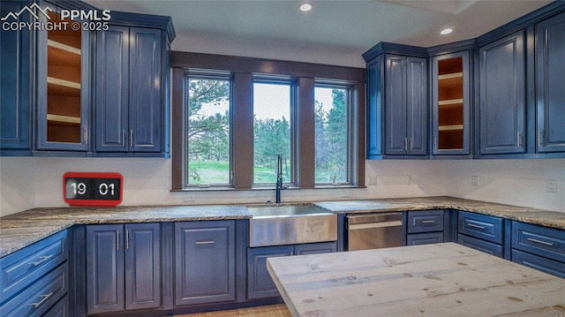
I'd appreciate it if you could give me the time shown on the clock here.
19:01
